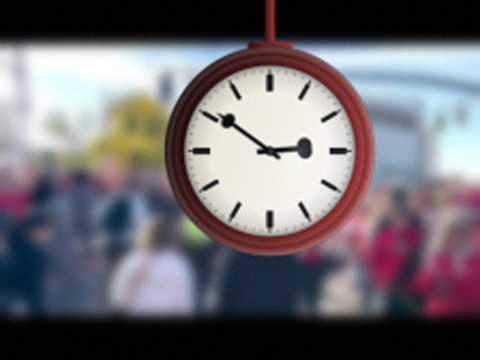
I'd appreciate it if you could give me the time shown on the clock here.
2:51
